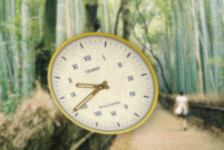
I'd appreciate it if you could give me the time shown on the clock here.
9:41
